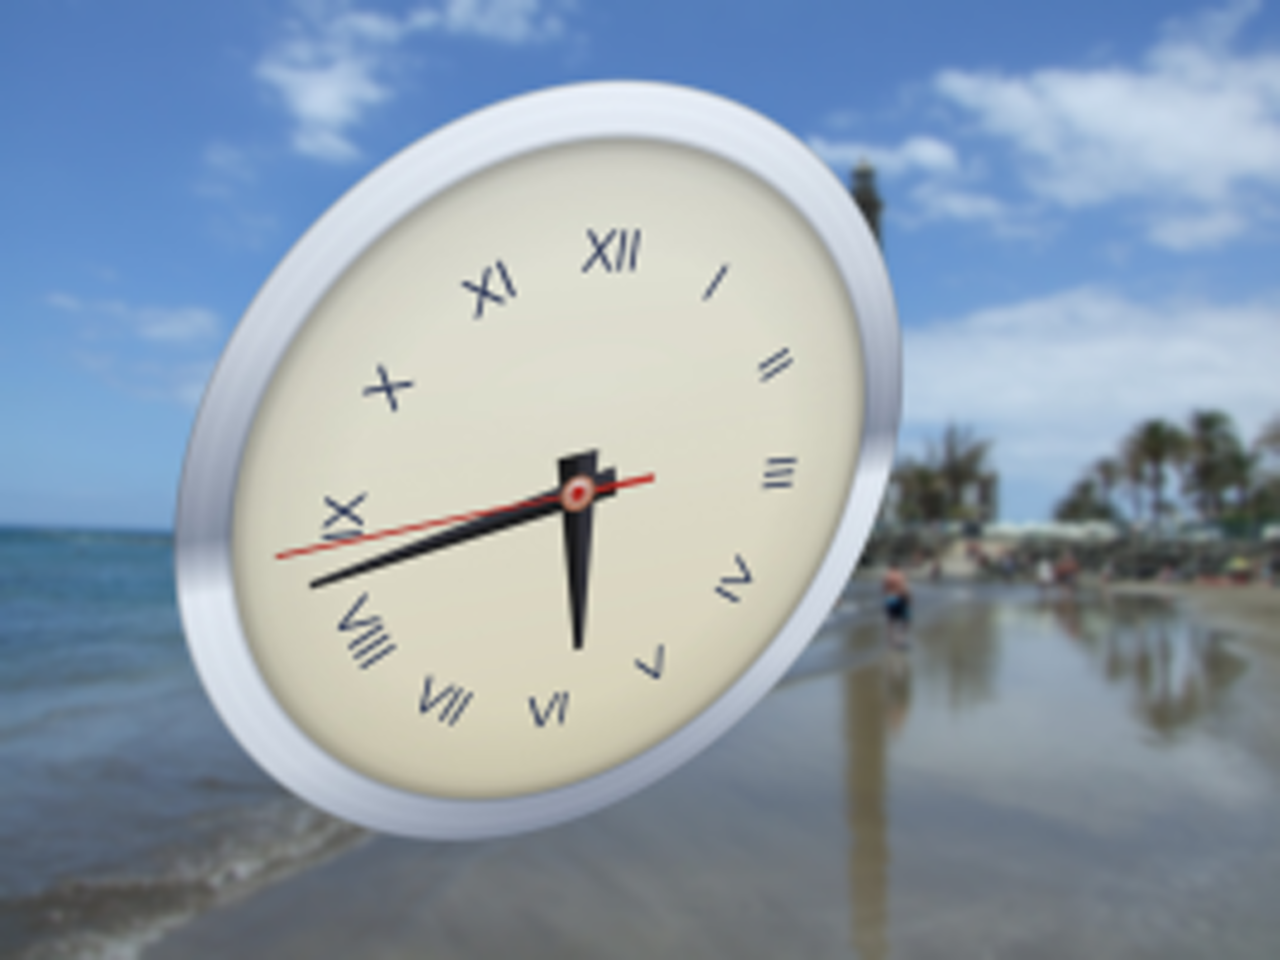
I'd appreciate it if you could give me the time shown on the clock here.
5:42:44
